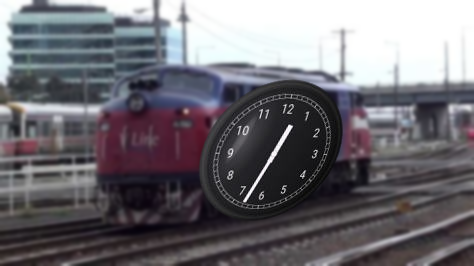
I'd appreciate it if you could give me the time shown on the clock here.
12:33
